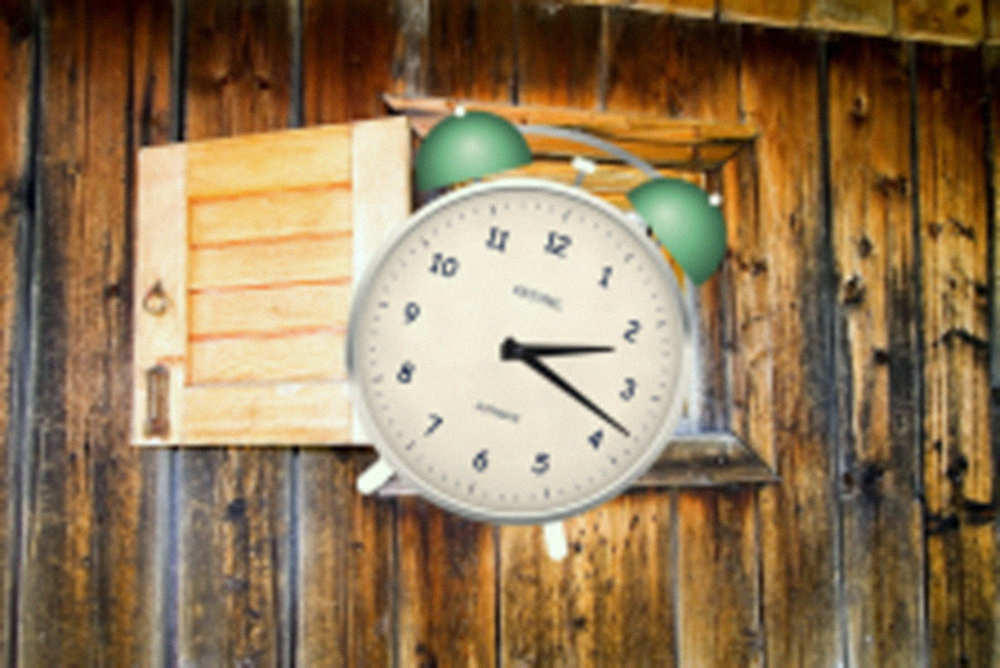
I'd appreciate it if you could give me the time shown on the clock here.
2:18
